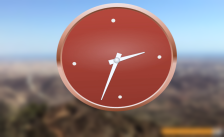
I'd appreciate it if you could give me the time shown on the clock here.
2:34
